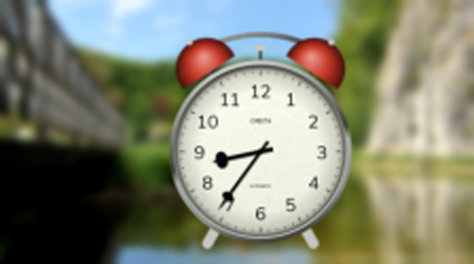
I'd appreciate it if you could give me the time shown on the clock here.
8:36
